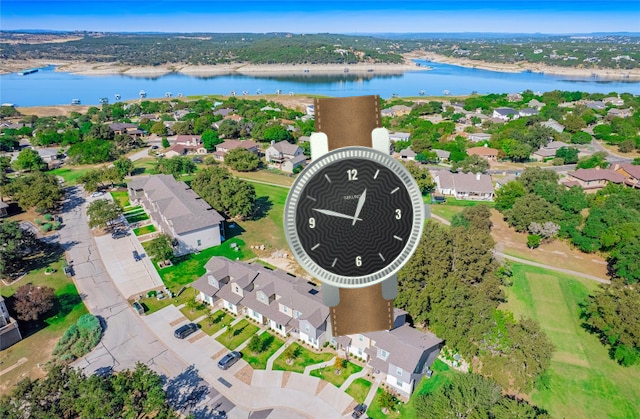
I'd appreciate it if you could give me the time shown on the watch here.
12:48
